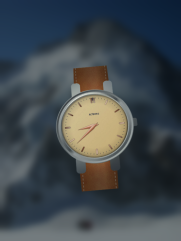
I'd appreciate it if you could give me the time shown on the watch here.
8:38
